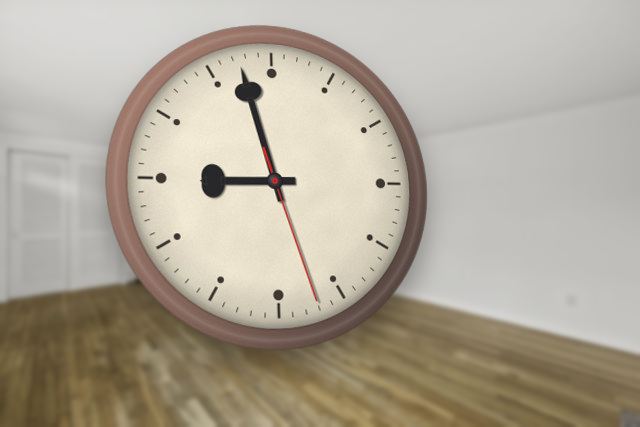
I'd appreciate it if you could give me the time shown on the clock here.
8:57:27
